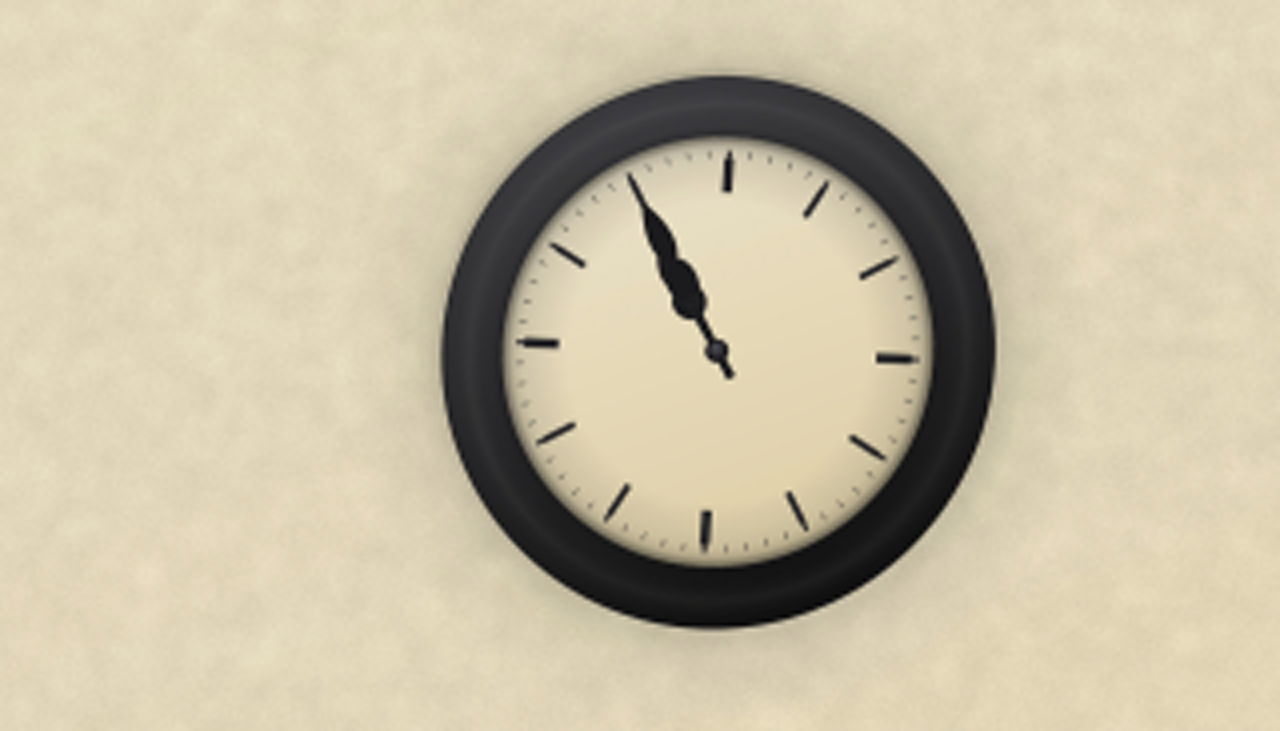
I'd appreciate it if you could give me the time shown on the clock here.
10:55
